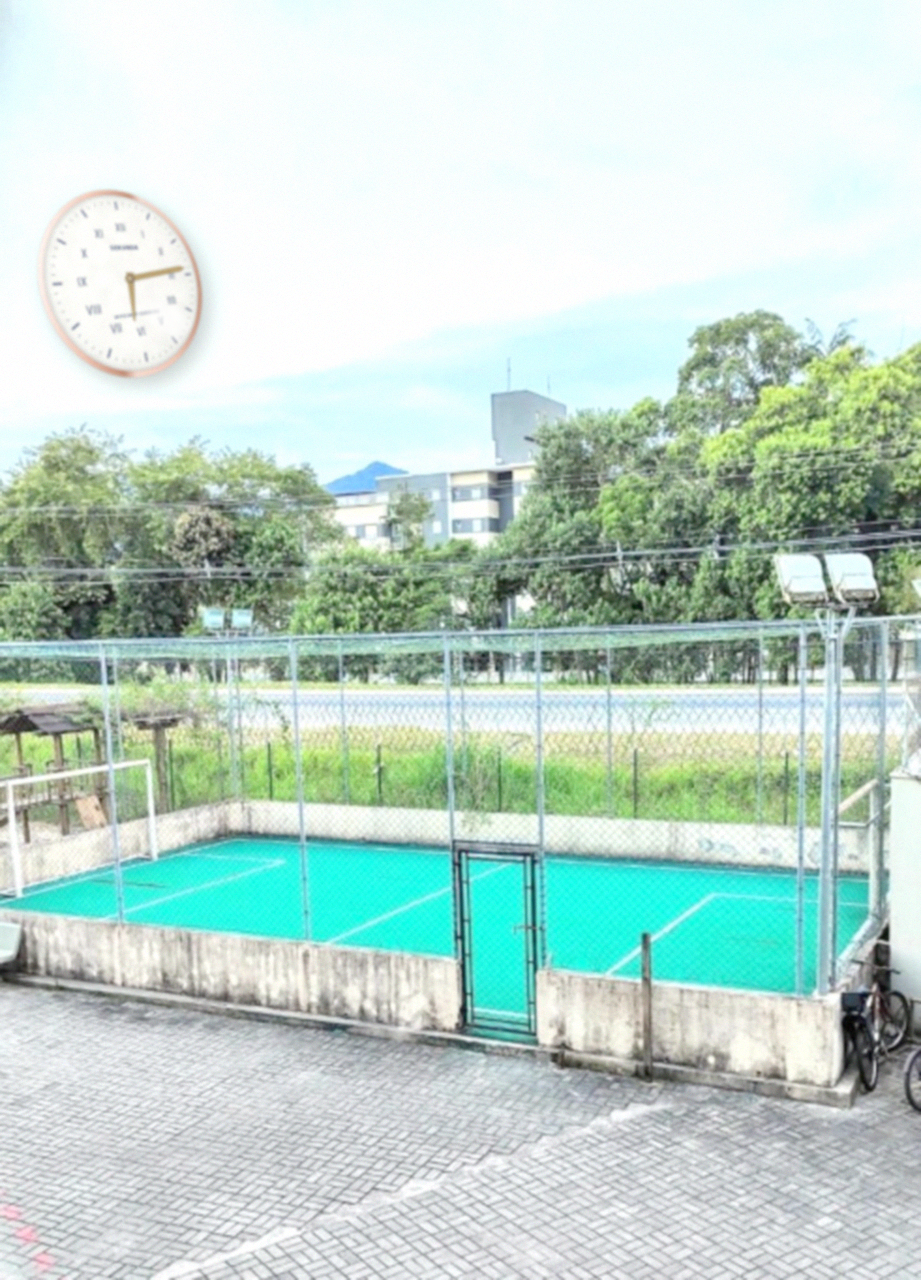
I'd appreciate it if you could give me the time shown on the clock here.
6:14
